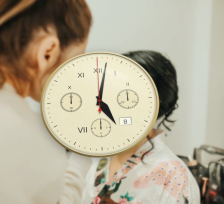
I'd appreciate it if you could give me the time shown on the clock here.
5:02
